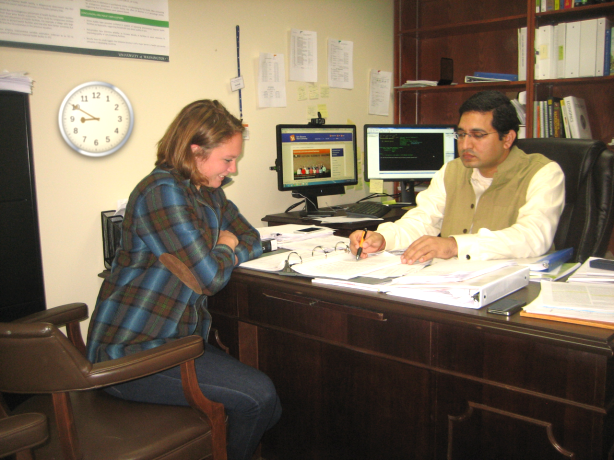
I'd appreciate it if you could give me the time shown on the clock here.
8:50
